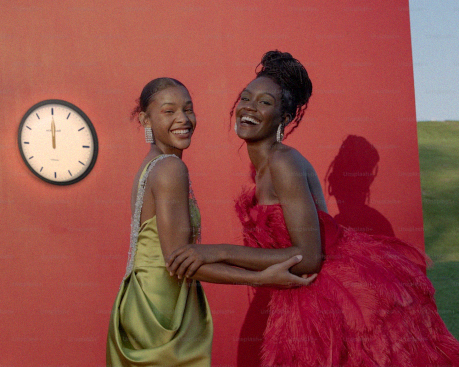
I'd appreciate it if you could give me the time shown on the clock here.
12:00
